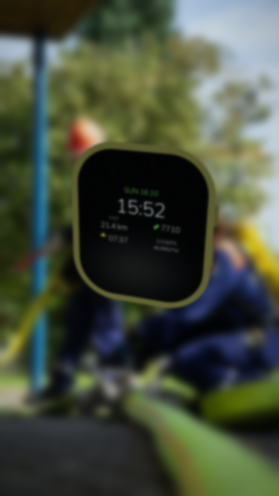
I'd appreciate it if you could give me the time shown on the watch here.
15:52
